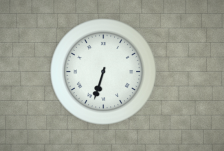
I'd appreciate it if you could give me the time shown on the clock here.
6:33
